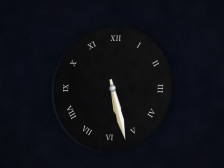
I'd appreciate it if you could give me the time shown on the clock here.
5:27
